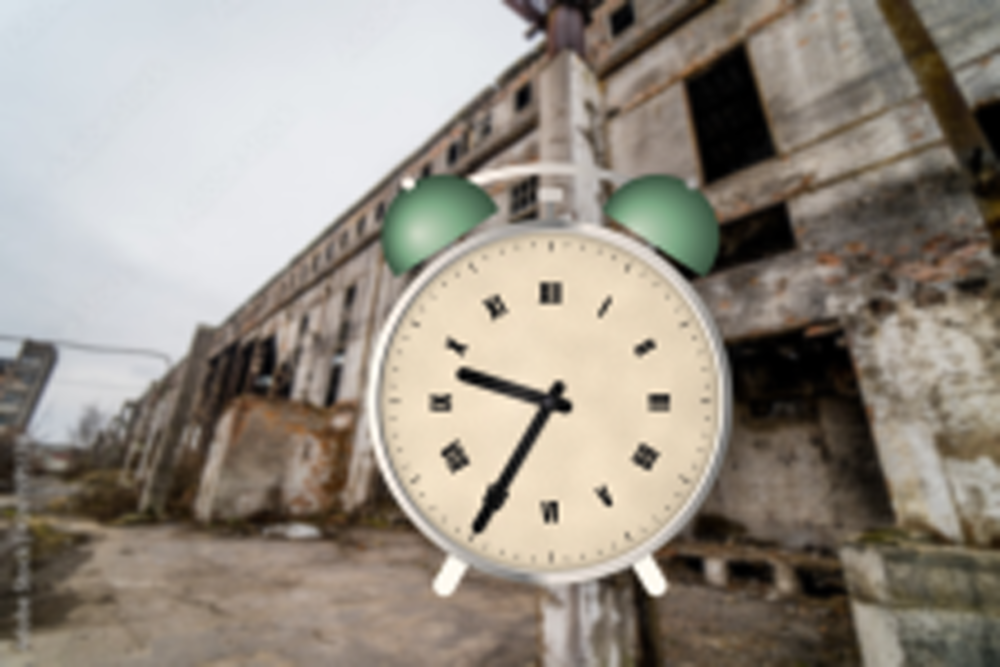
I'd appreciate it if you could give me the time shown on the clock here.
9:35
